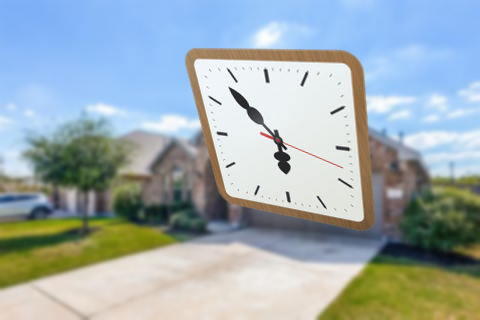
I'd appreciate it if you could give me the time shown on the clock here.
5:53:18
